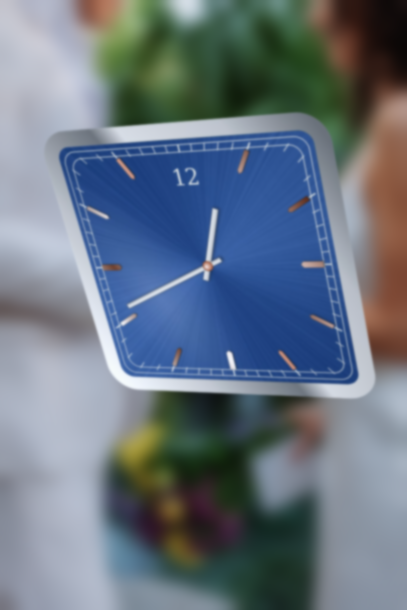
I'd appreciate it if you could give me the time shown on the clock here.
12:41
